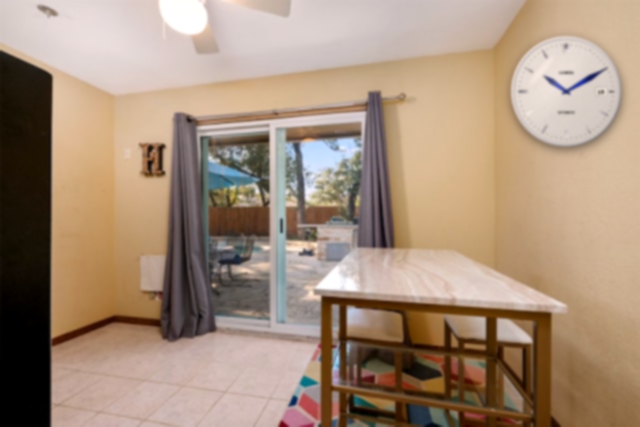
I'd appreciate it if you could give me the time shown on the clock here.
10:10
